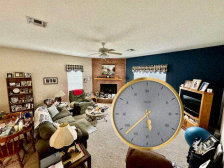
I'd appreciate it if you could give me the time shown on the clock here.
5:38
